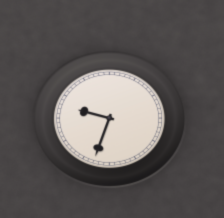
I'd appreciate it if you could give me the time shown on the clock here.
9:33
